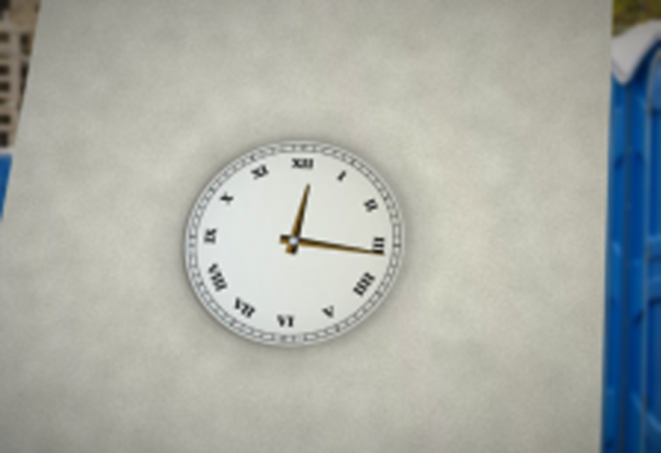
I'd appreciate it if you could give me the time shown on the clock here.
12:16
